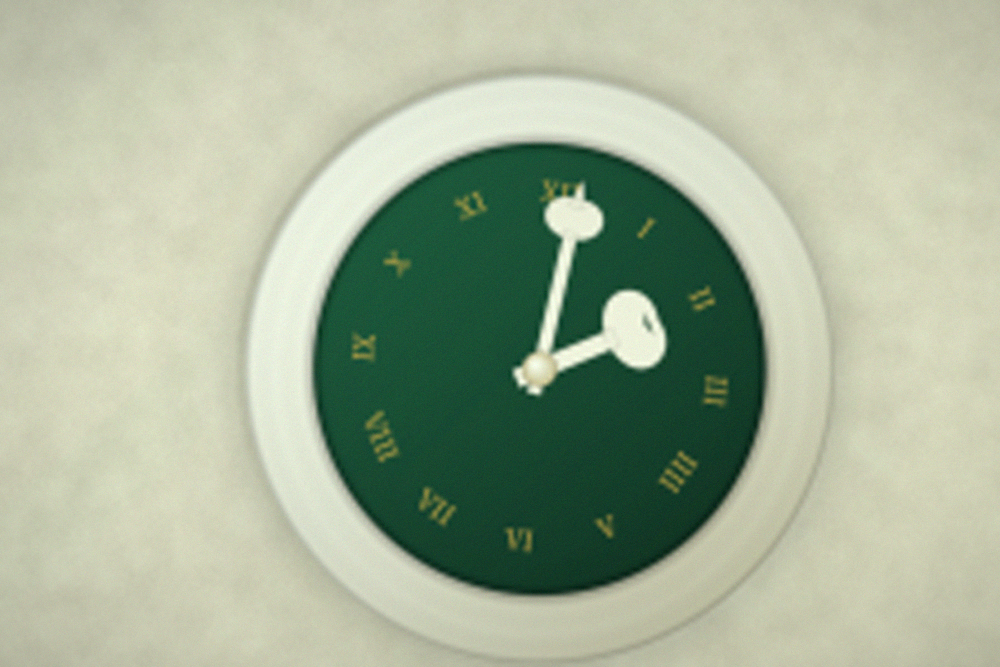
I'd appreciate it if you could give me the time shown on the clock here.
2:01
